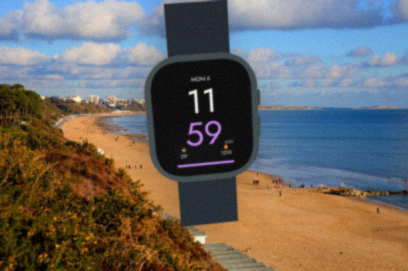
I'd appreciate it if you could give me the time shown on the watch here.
11:59
